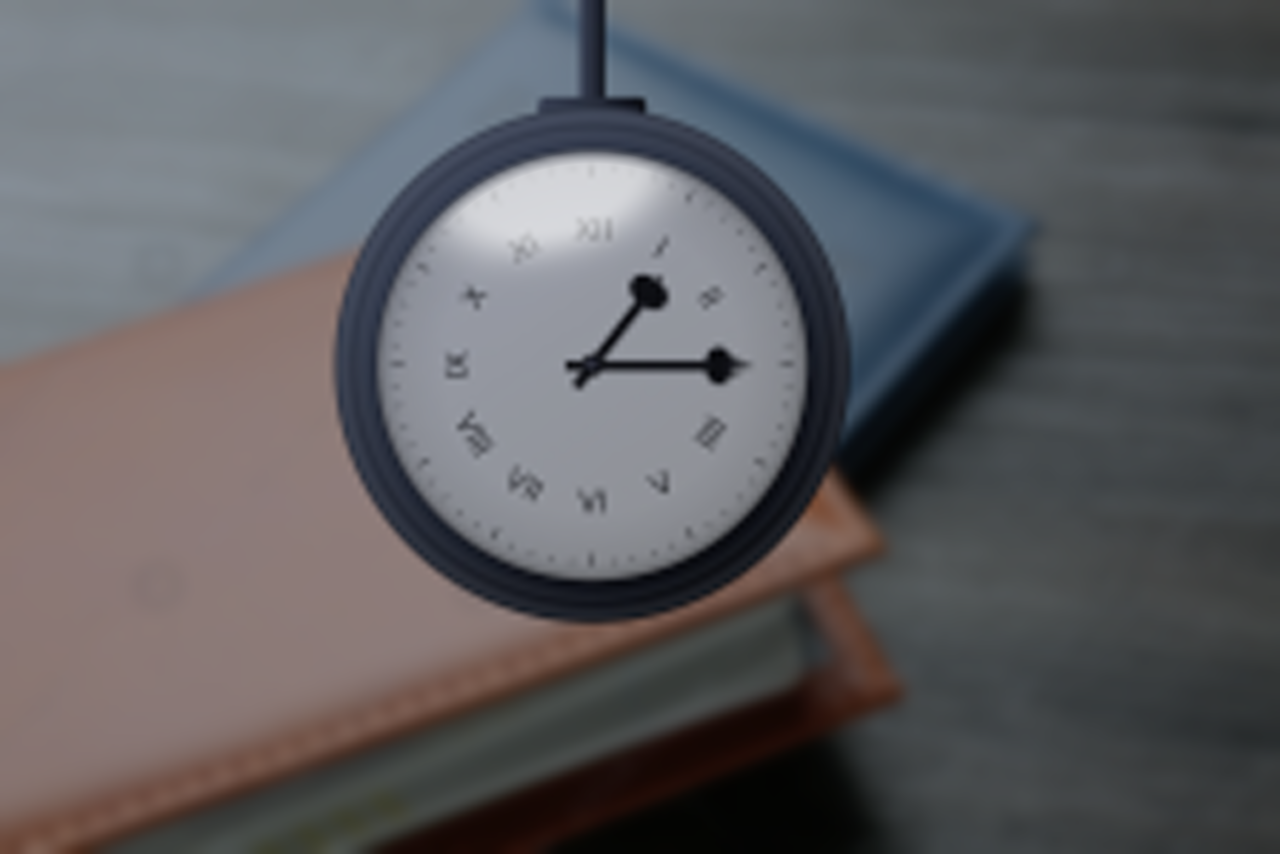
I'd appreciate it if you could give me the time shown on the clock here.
1:15
